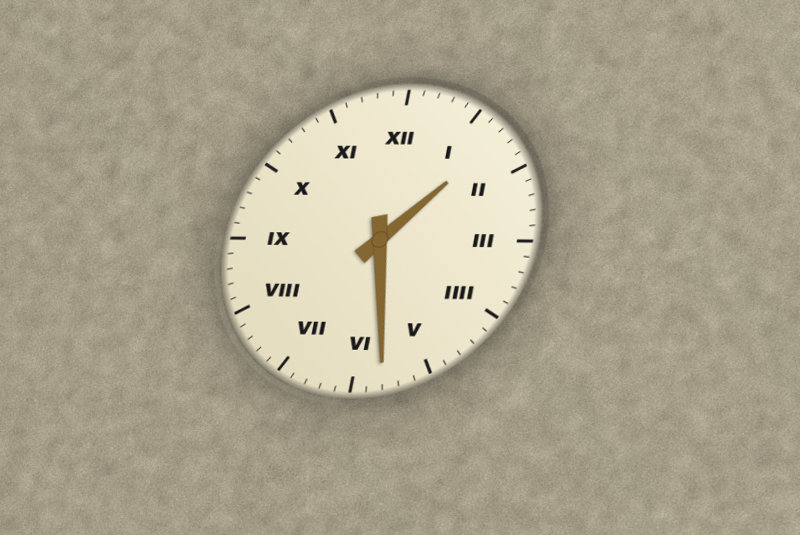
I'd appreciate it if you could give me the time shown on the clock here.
1:28
